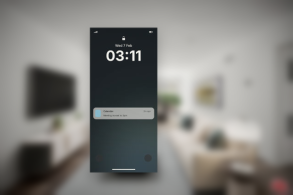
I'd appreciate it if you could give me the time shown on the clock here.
3:11
